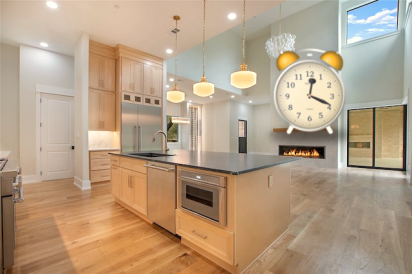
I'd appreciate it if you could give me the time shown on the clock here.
12:19
